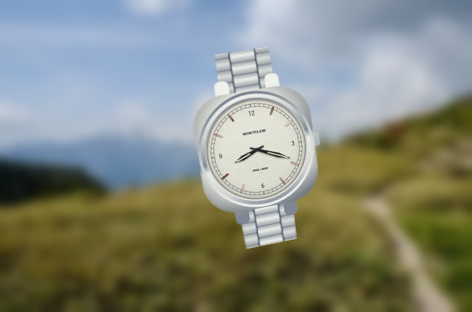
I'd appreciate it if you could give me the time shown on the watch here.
8:19
